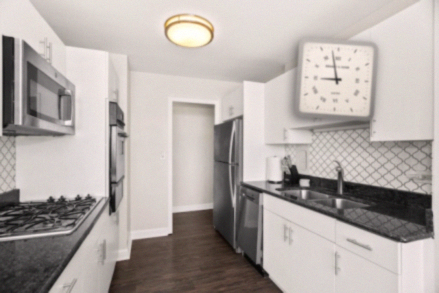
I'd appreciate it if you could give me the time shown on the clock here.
8:58
